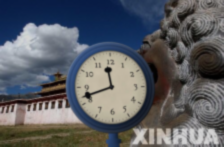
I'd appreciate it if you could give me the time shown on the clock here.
11:42
